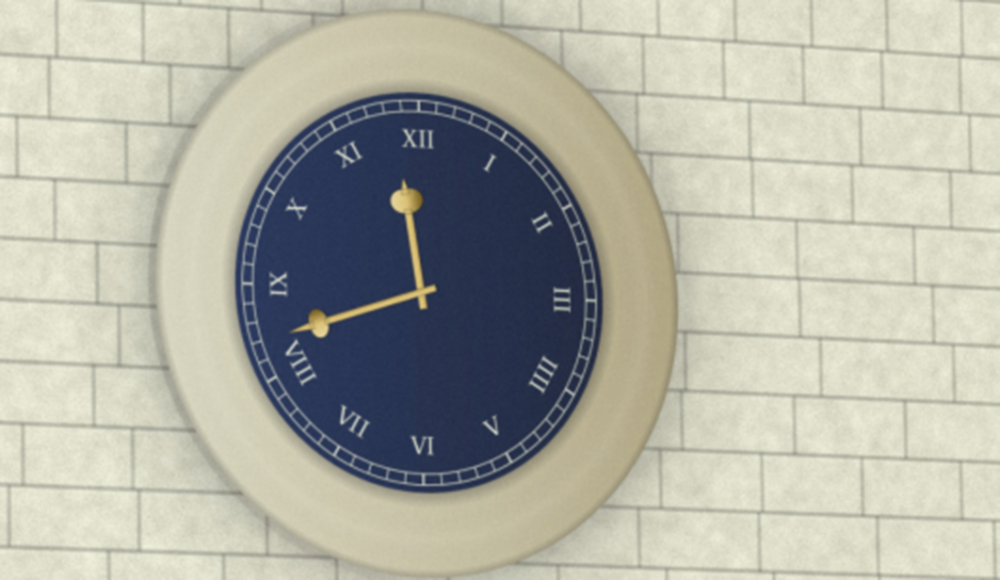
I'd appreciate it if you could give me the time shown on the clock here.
11:42
